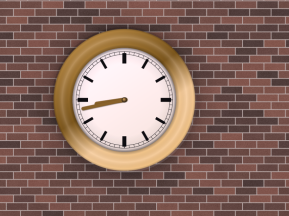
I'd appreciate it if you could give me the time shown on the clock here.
8:43
